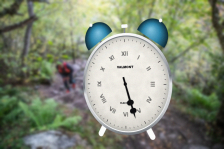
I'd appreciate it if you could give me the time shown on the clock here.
5:27
